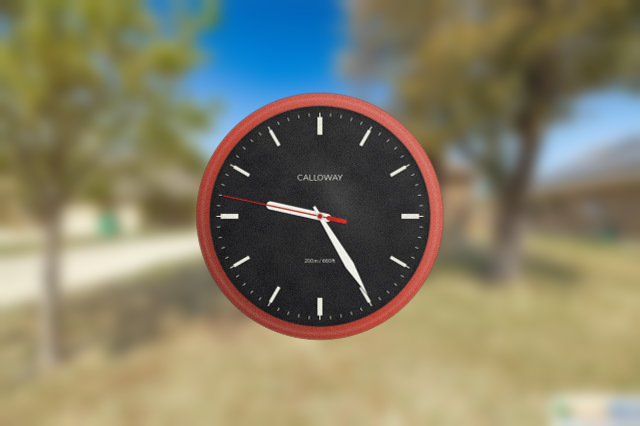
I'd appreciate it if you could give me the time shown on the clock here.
9:24:47
